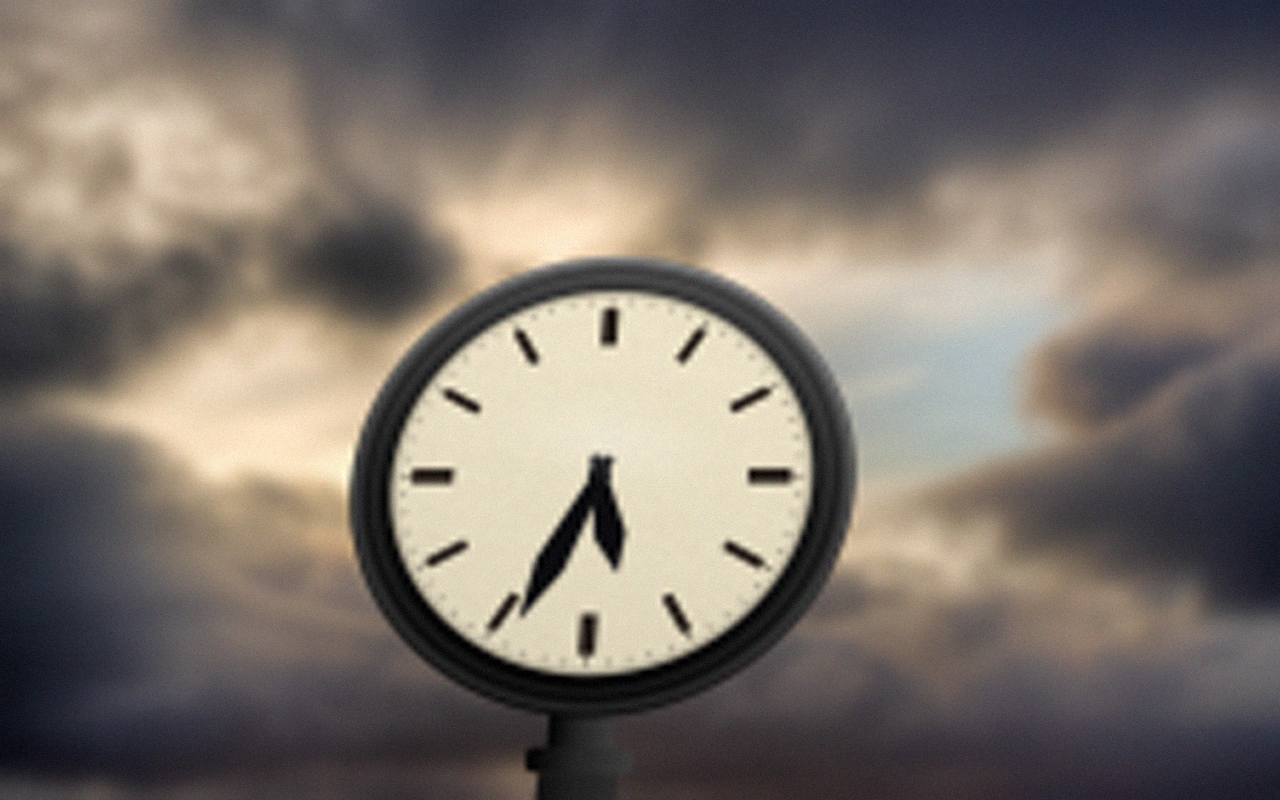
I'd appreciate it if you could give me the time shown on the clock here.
5:34
